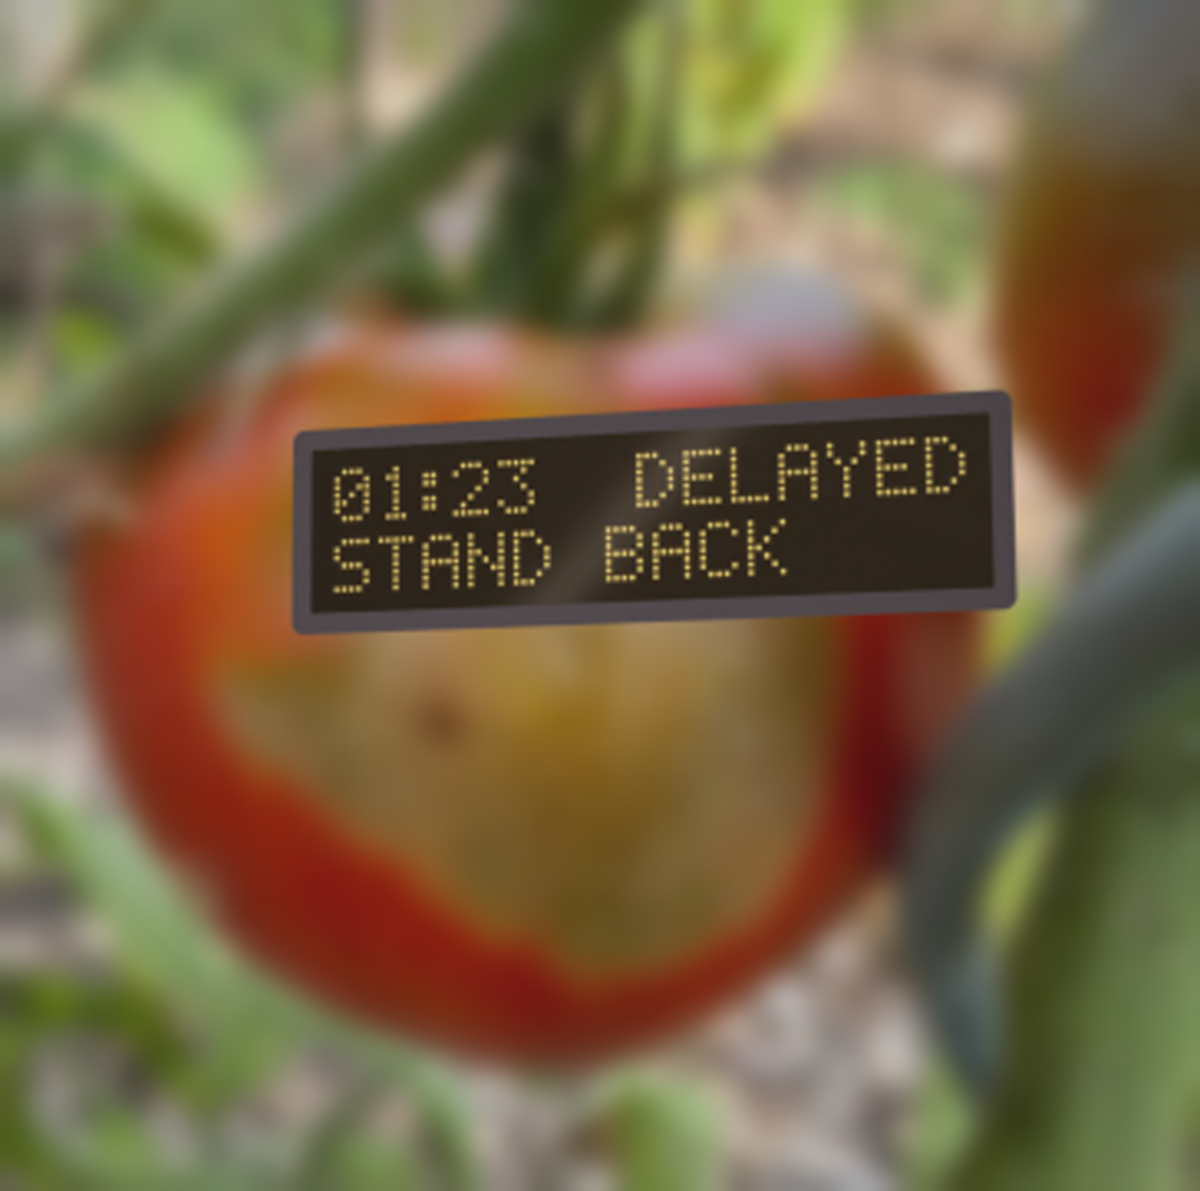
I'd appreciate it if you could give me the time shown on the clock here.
1:23
